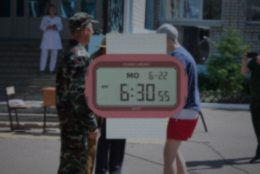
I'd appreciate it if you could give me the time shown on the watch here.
6:30:55
